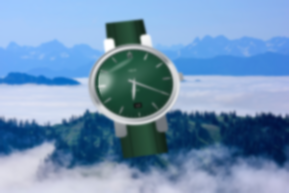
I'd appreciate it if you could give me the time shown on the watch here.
6:20
